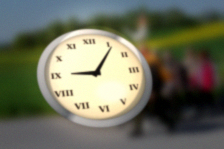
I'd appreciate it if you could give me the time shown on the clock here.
9:06
